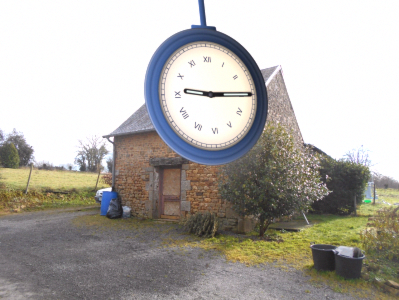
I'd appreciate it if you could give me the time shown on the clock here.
9:15
